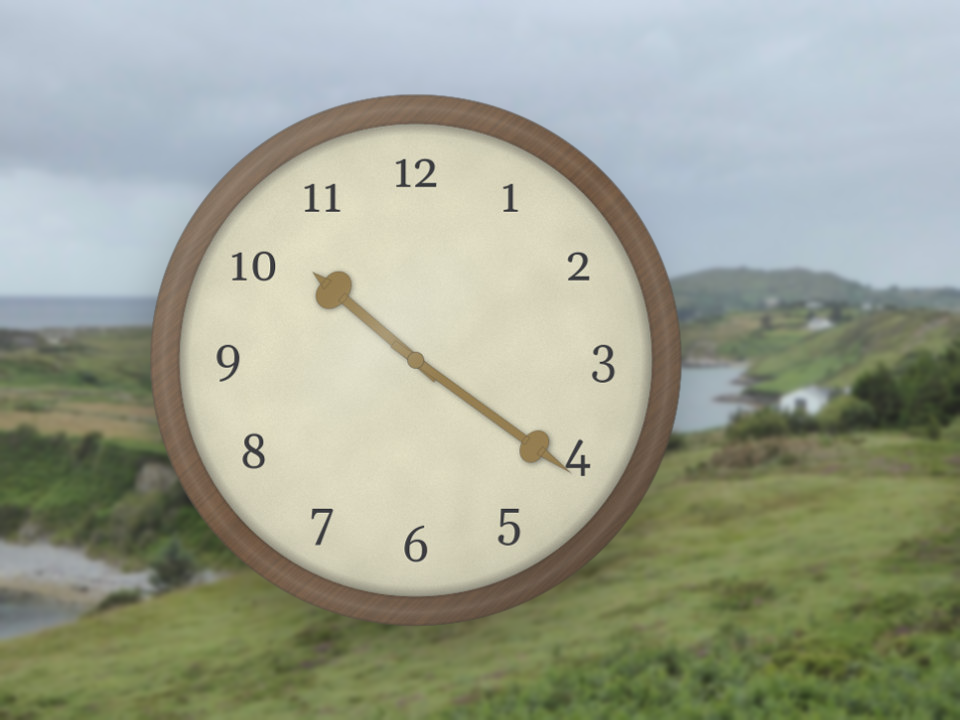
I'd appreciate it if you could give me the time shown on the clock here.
10:21
